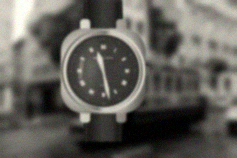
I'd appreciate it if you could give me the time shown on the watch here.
11:28
